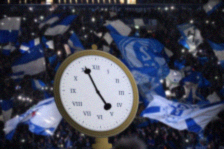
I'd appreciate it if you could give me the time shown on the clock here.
4:56
